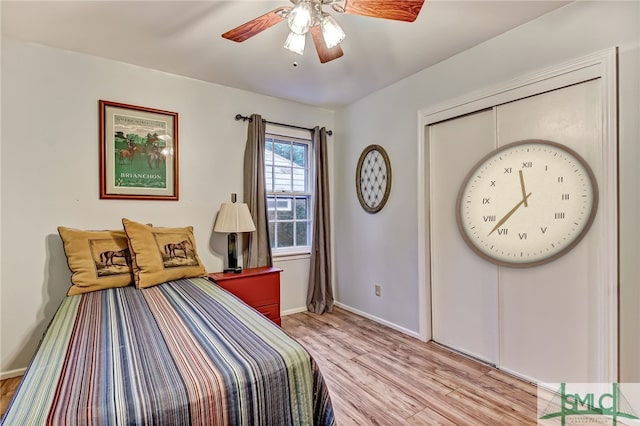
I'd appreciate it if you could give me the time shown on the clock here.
11:37
